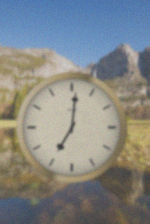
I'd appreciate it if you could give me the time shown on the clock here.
7:01
